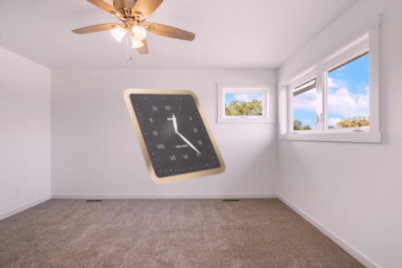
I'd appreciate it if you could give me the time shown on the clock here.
12:24
